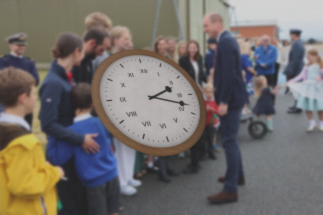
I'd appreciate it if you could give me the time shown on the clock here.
2:18
